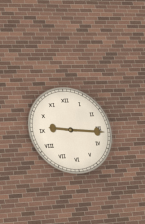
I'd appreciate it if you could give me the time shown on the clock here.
9:16
